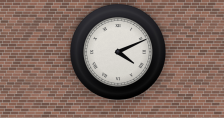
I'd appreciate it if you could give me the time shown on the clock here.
4:11
